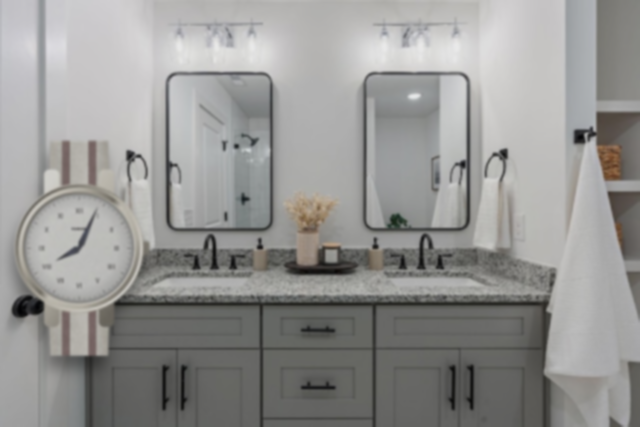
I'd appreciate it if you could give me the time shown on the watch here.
8:04
